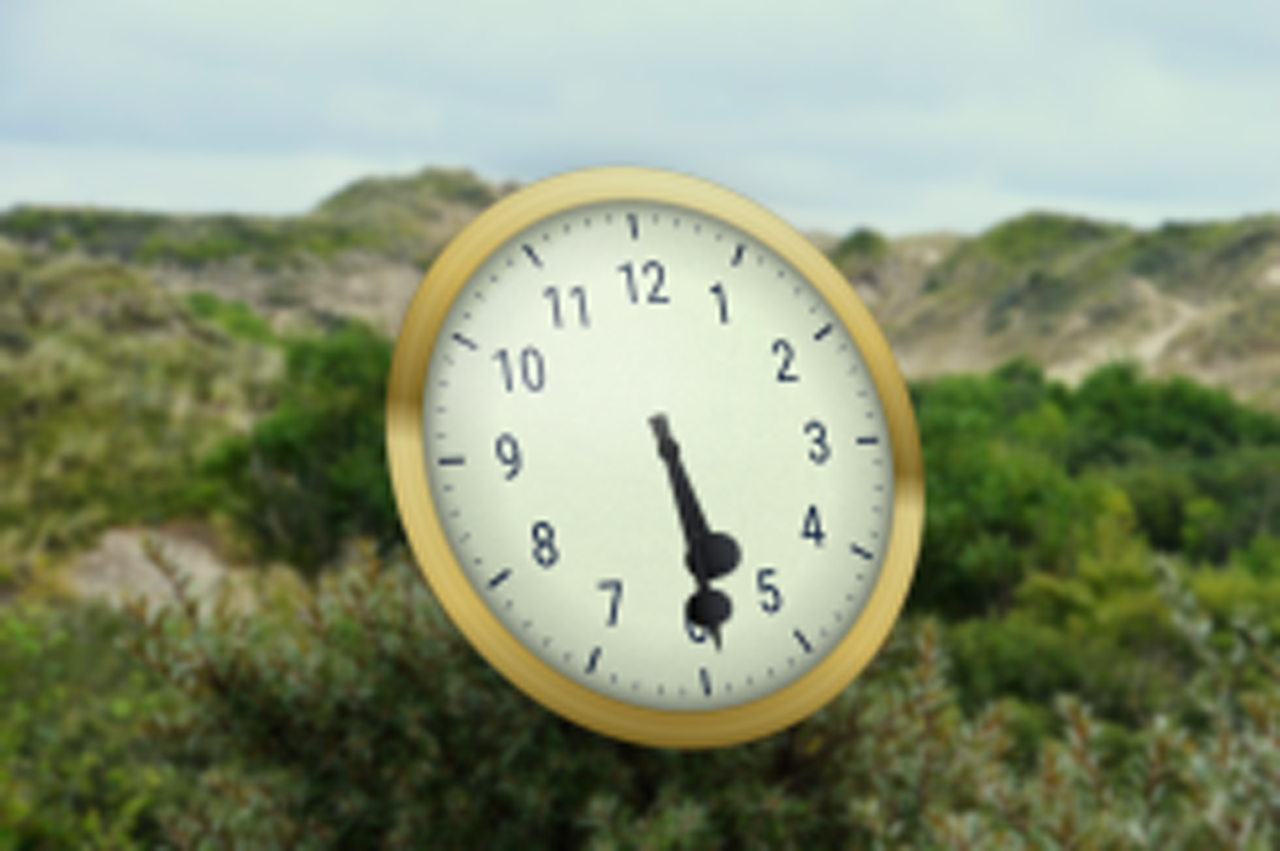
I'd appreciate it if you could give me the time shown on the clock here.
5:29
